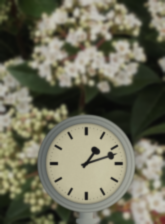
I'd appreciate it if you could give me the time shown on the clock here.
1:12
